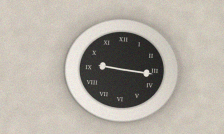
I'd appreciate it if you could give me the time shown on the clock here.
9:16
